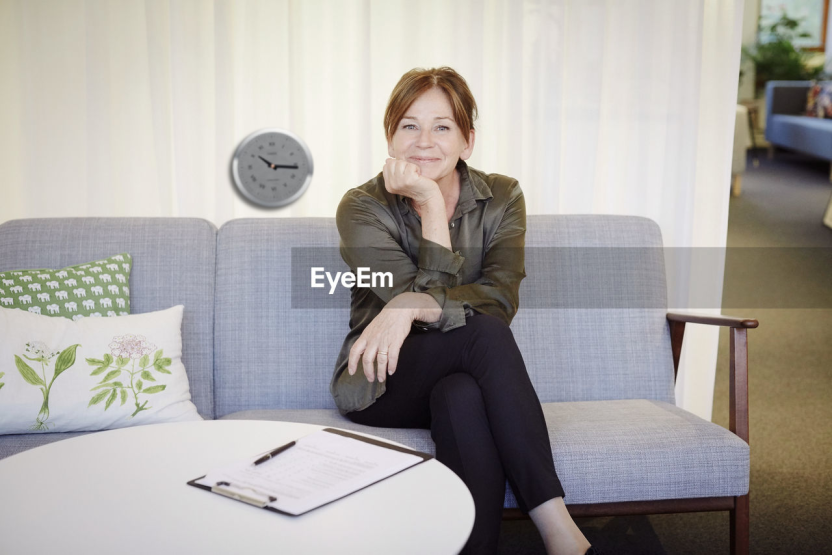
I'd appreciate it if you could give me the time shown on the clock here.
10:16
